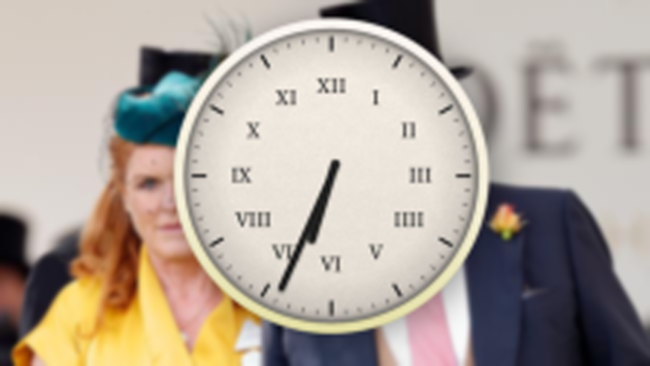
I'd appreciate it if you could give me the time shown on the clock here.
6:34
